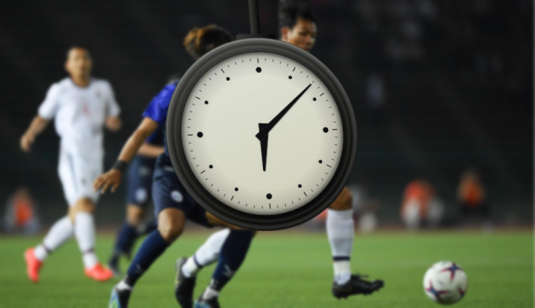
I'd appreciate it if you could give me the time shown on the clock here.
6:08
